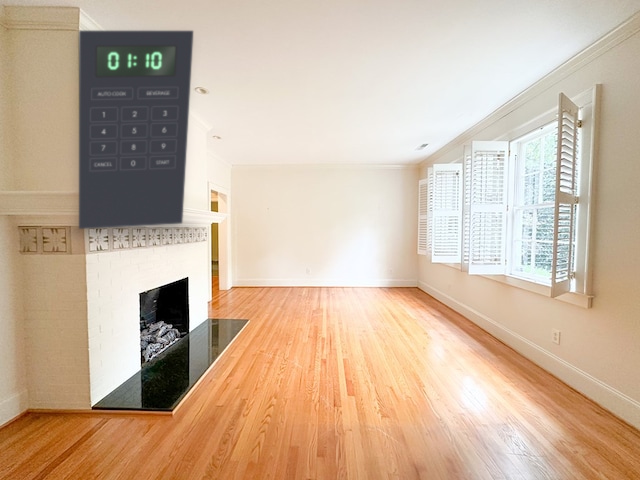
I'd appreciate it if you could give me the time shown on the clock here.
1:10
